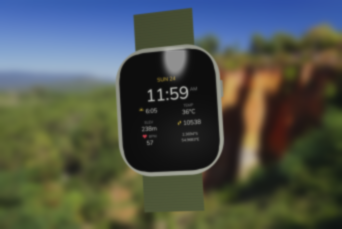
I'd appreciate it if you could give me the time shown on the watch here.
11:59
